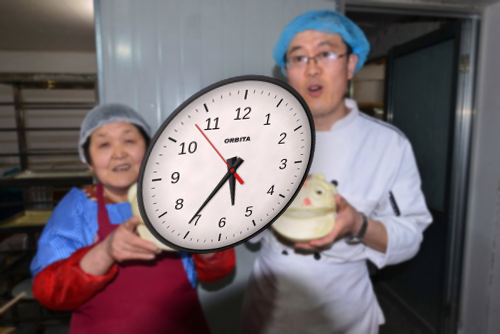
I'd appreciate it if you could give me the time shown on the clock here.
5:35:53
